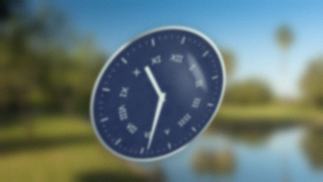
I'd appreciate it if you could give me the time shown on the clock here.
10:29
